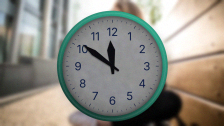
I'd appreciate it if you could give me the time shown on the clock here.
11:51
